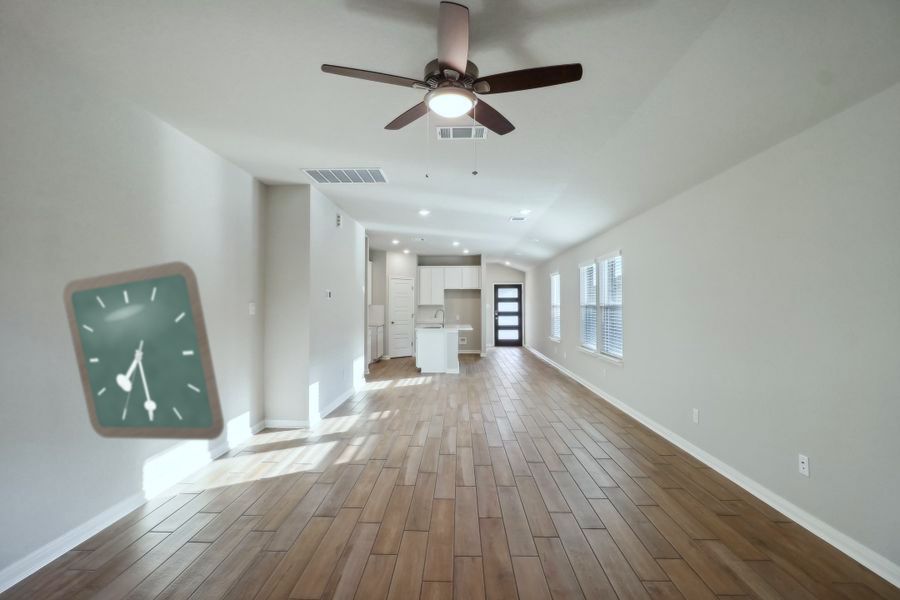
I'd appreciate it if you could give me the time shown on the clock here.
7:29:35
